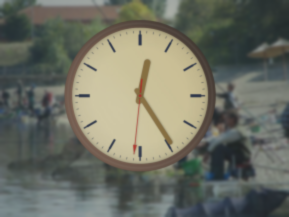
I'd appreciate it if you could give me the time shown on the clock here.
12:24:31
